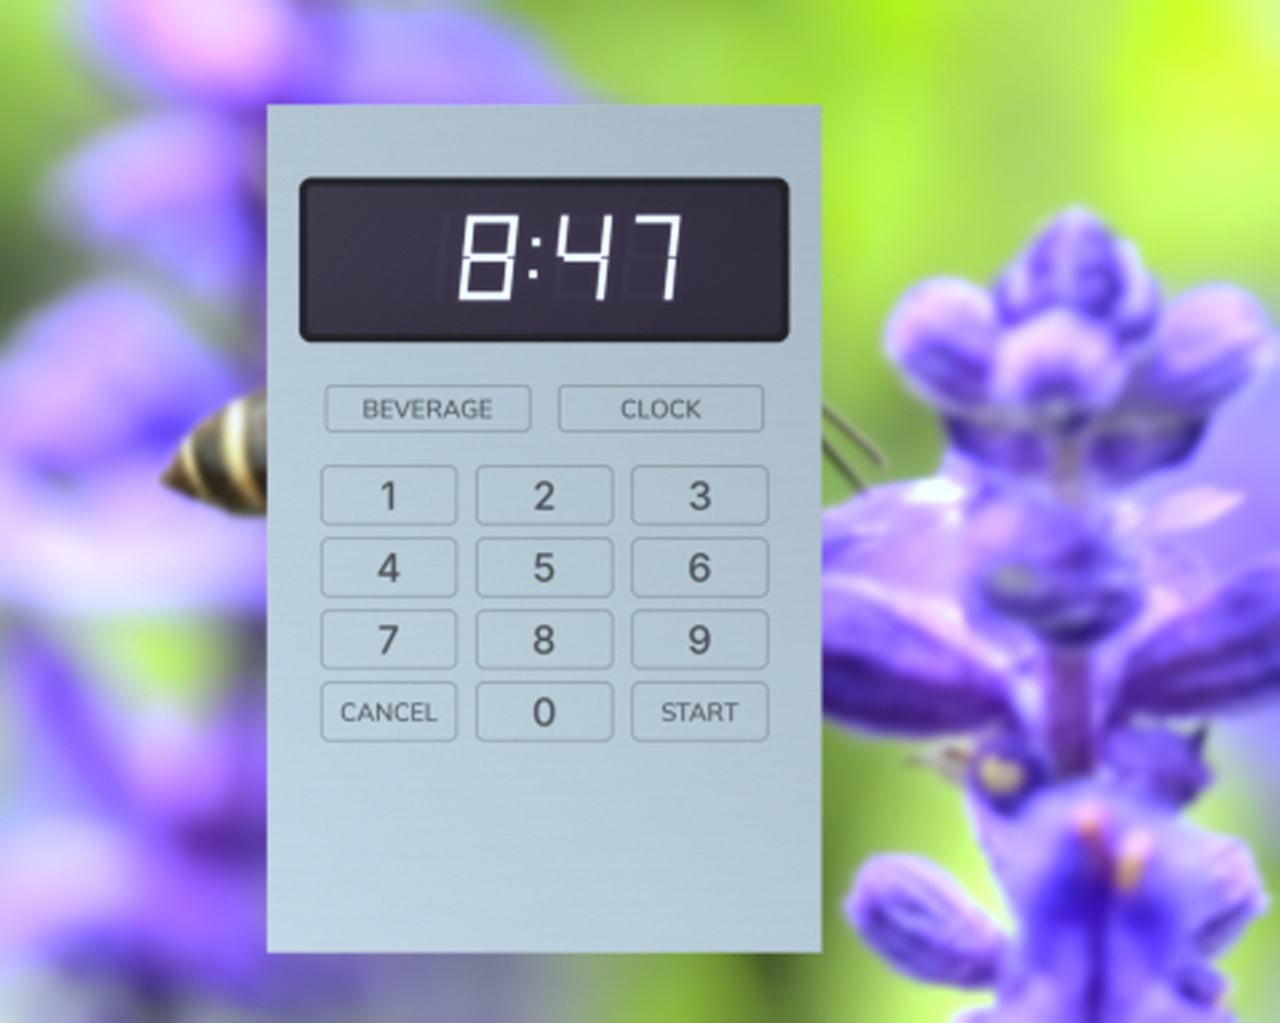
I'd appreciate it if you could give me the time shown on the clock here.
8:47
